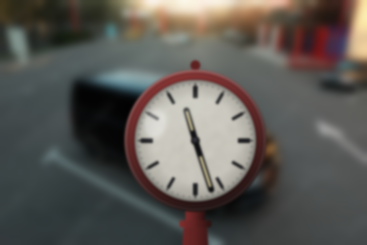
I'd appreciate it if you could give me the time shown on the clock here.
11:27
